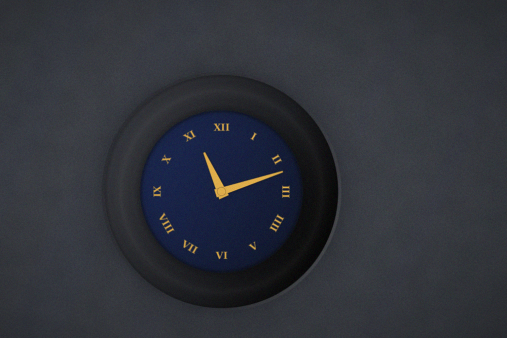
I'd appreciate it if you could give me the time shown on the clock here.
11:12
